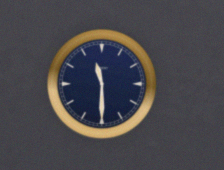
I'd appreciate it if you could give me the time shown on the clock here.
11:30
